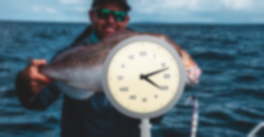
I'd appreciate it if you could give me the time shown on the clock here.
4:12
